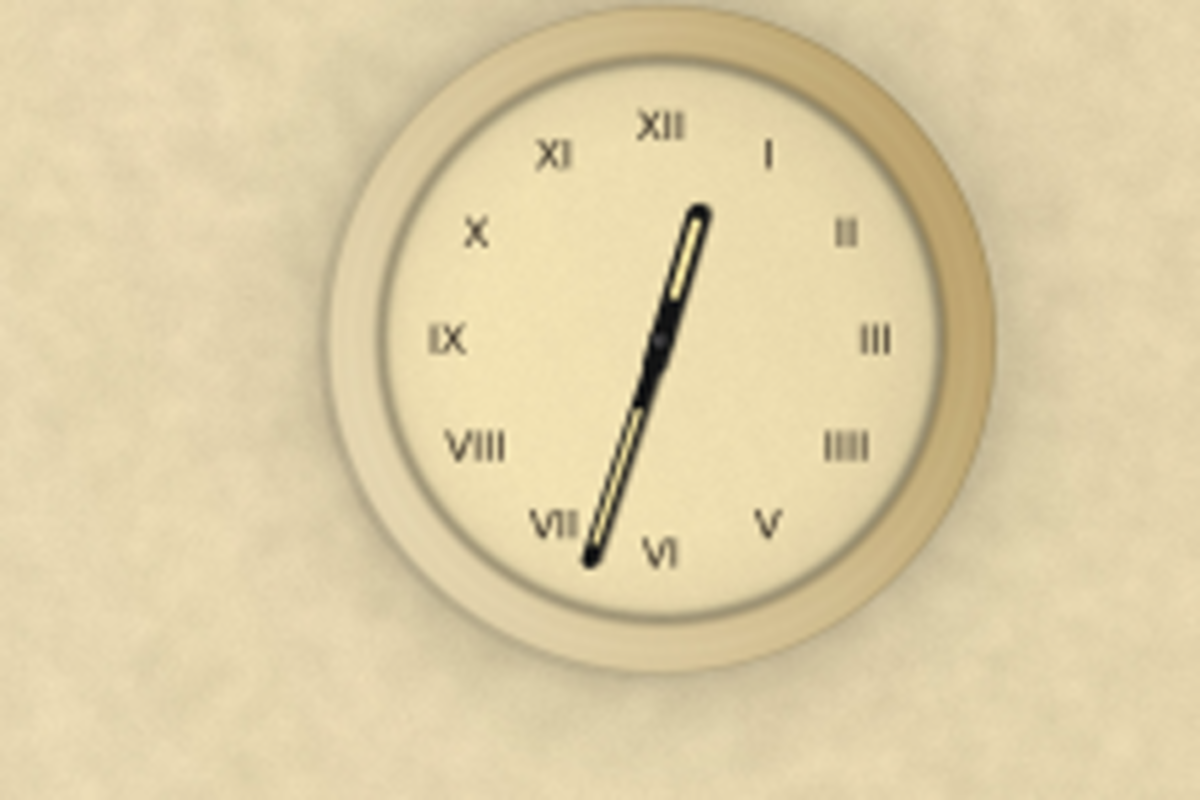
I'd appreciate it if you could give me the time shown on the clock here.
12:33
